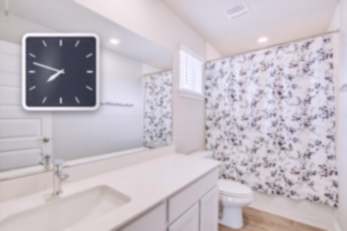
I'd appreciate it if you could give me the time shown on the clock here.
7:48
